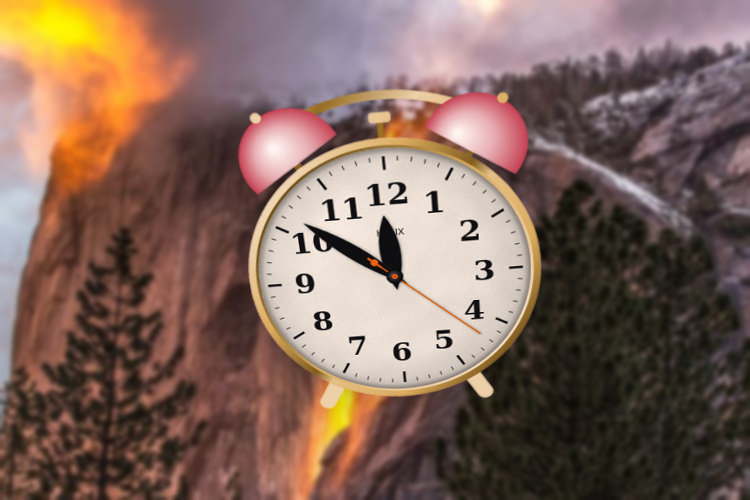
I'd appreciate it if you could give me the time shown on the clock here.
11:51:22
